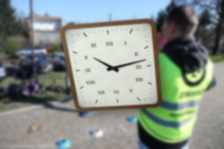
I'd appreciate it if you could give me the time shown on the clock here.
10:13
